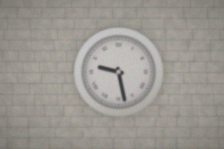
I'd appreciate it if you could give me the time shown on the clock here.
9:28
